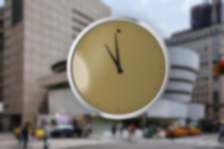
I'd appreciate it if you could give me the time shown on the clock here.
10:59
